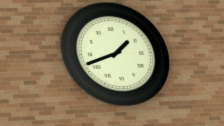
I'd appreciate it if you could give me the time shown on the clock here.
1:42
